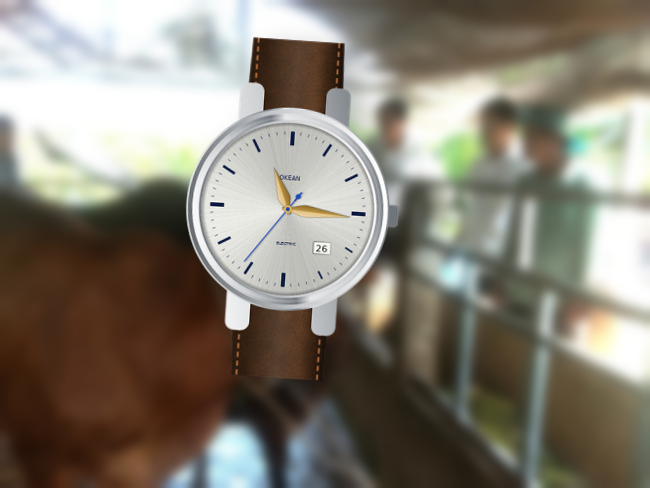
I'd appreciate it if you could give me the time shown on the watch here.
11:15:36
